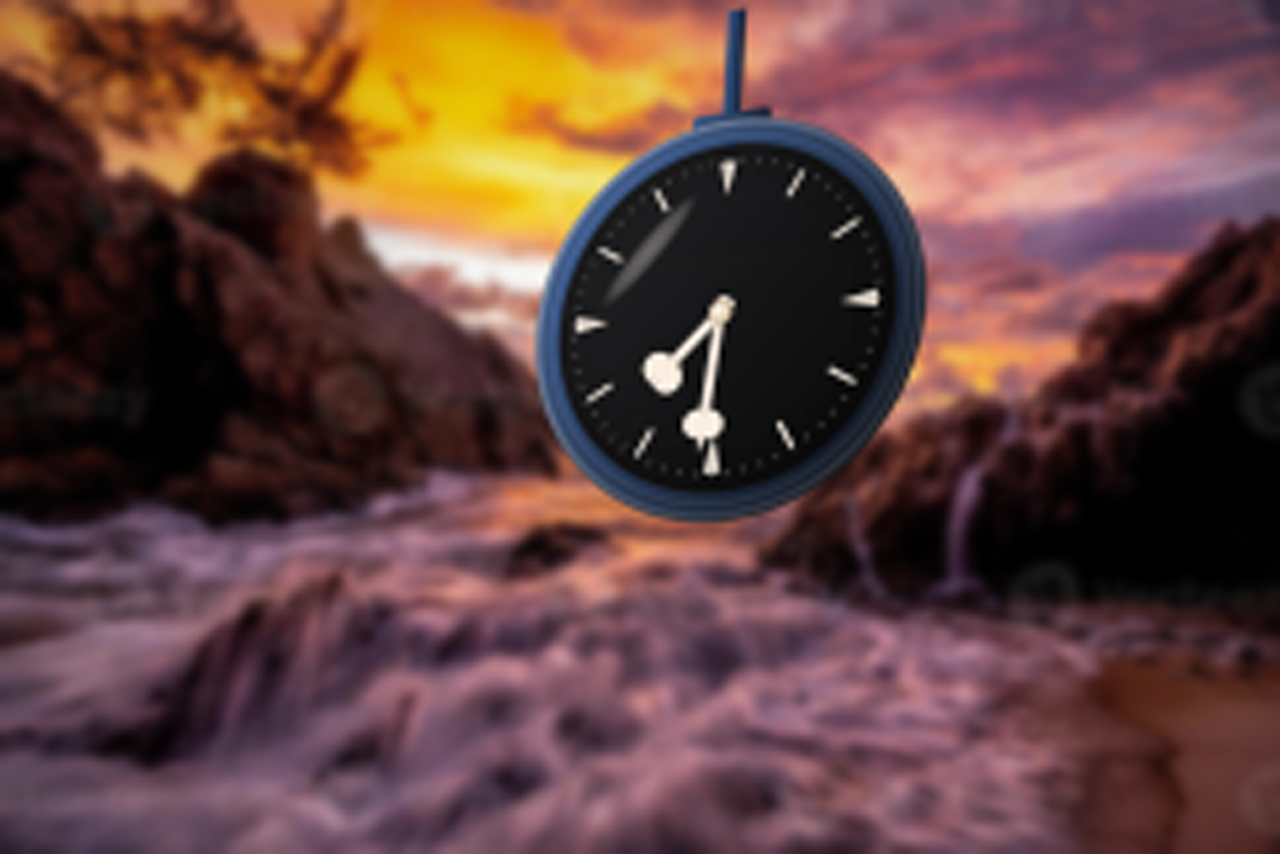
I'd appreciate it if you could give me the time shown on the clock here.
7:31
